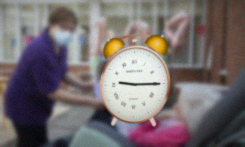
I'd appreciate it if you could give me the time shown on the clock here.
9:15
